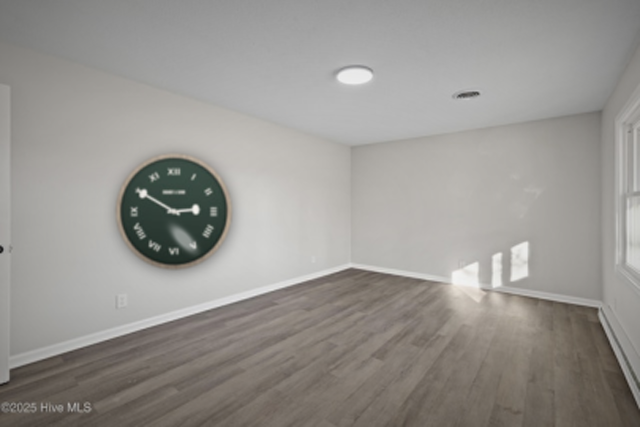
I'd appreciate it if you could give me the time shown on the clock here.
2:50
